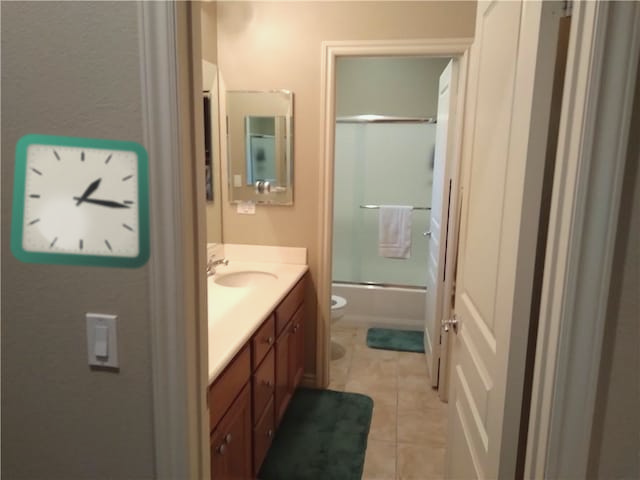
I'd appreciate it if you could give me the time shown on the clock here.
1:16
